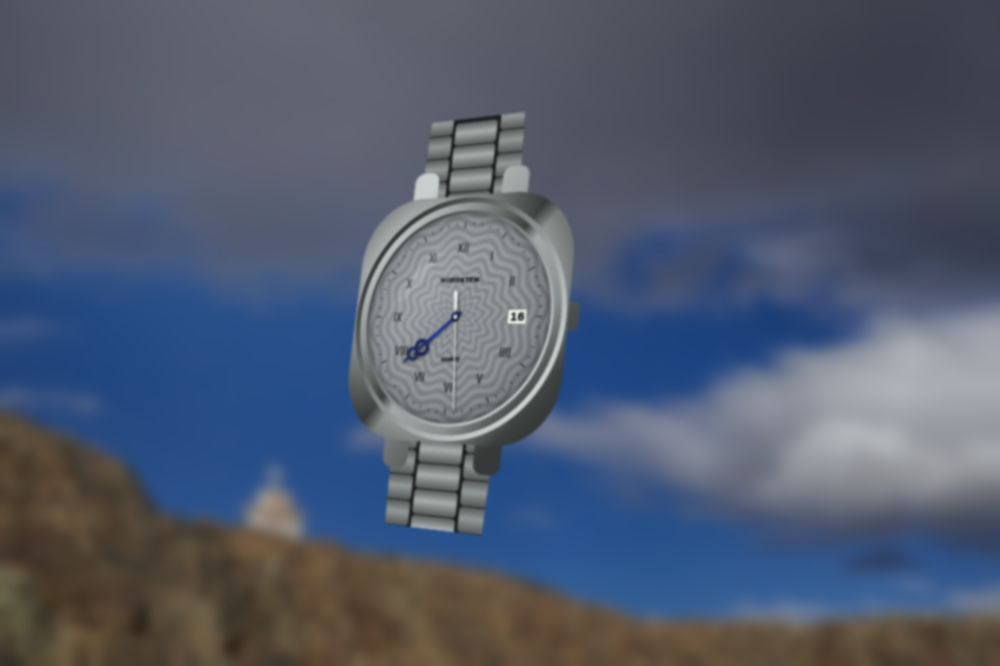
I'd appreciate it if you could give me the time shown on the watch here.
7:38:29
